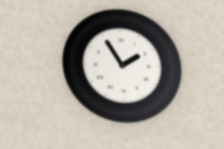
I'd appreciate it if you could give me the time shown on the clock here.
1:55
